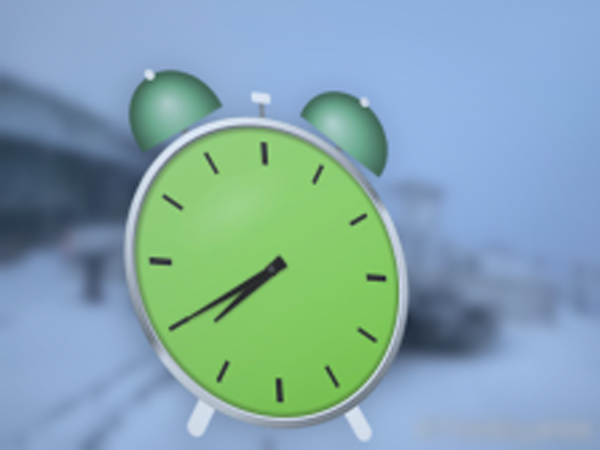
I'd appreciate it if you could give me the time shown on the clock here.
7:40
